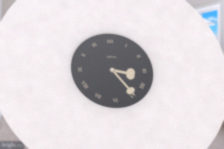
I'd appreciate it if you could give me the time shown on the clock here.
3:24
